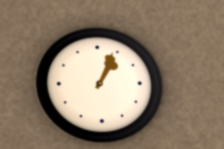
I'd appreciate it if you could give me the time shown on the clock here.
1:04
